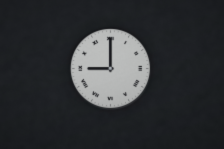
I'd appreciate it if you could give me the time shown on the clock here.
9:00
